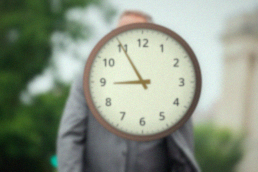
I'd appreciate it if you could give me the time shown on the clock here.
8:55
